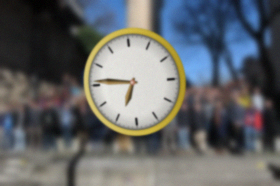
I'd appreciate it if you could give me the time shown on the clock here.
6:46
